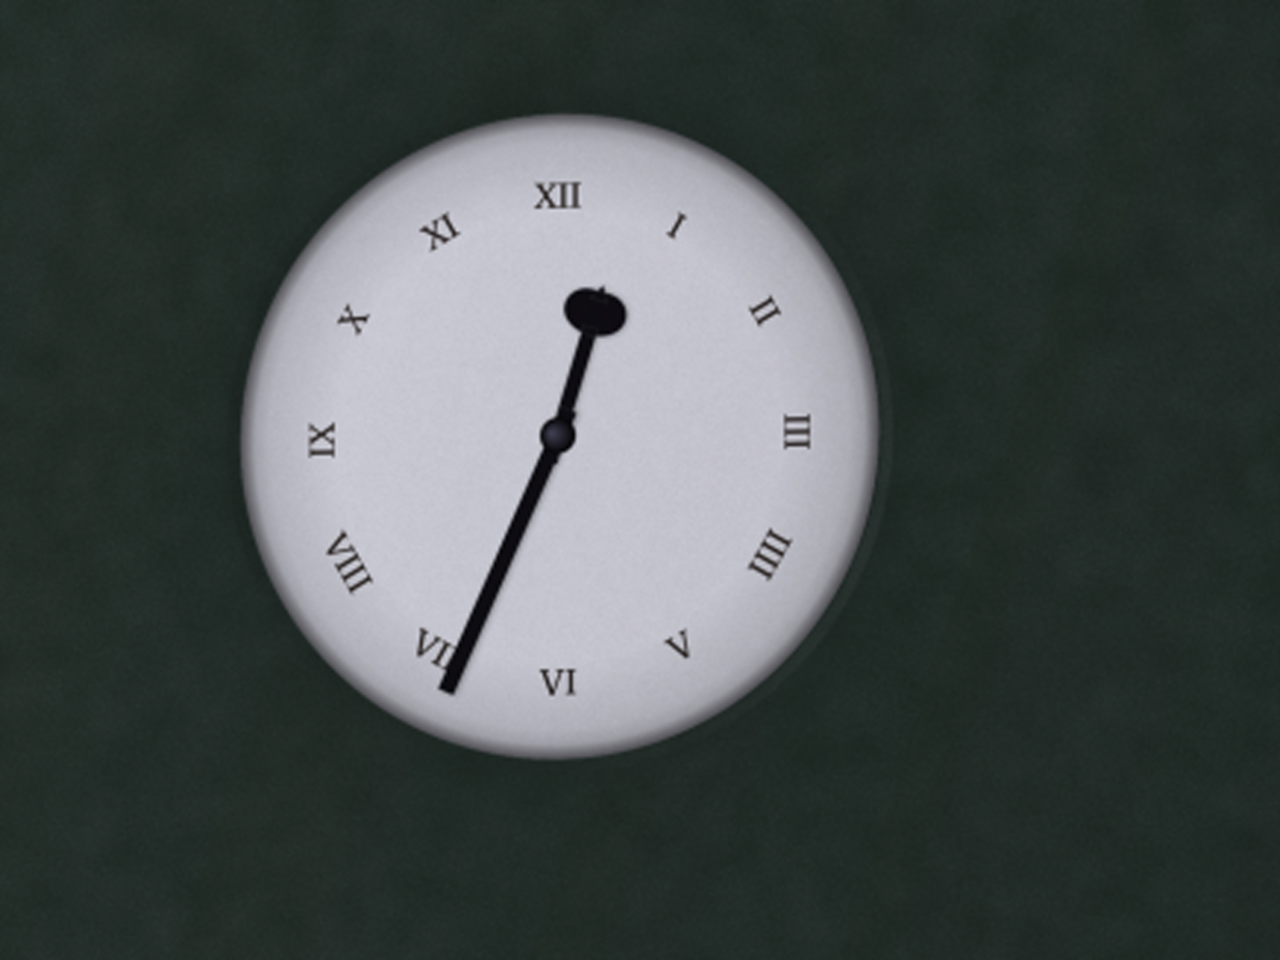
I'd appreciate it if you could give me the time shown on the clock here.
12:34
